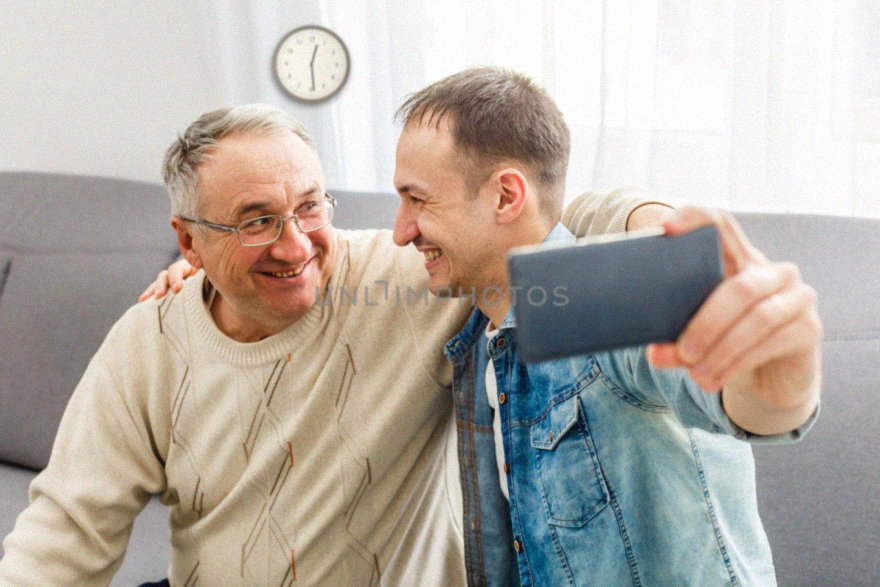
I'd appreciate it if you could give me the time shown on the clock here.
12:29
